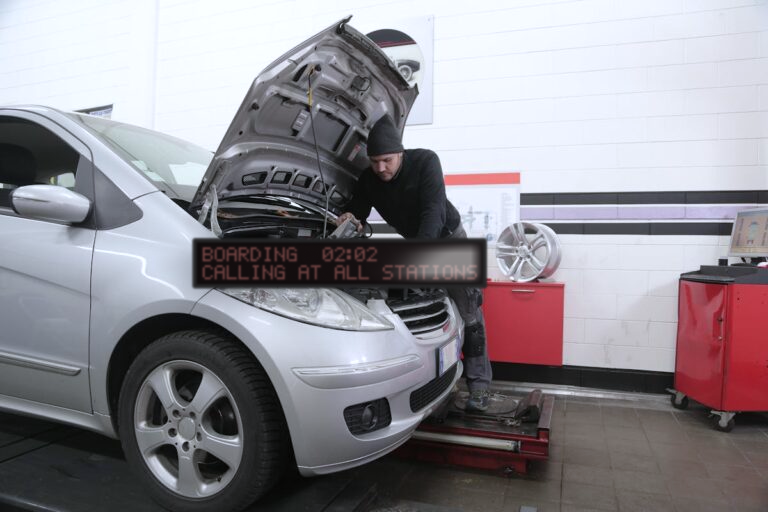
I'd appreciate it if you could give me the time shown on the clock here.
2:02
